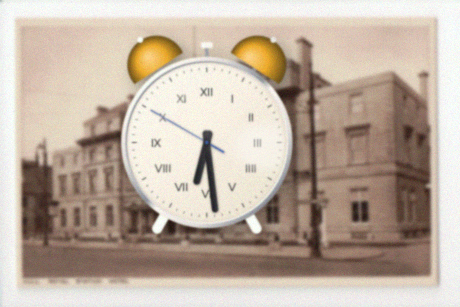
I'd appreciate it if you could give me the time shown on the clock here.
6:28:50
